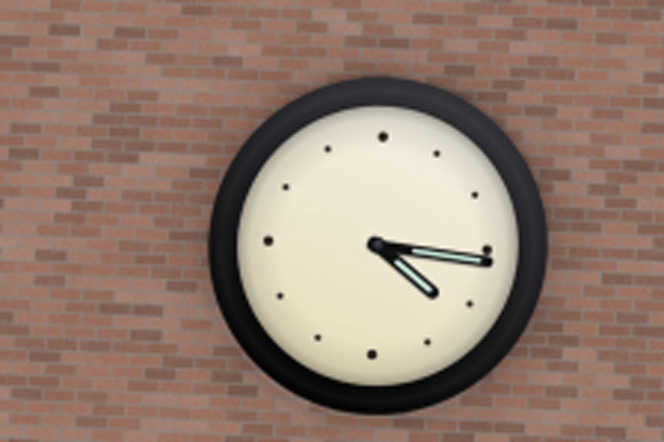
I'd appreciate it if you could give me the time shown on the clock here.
4:16
